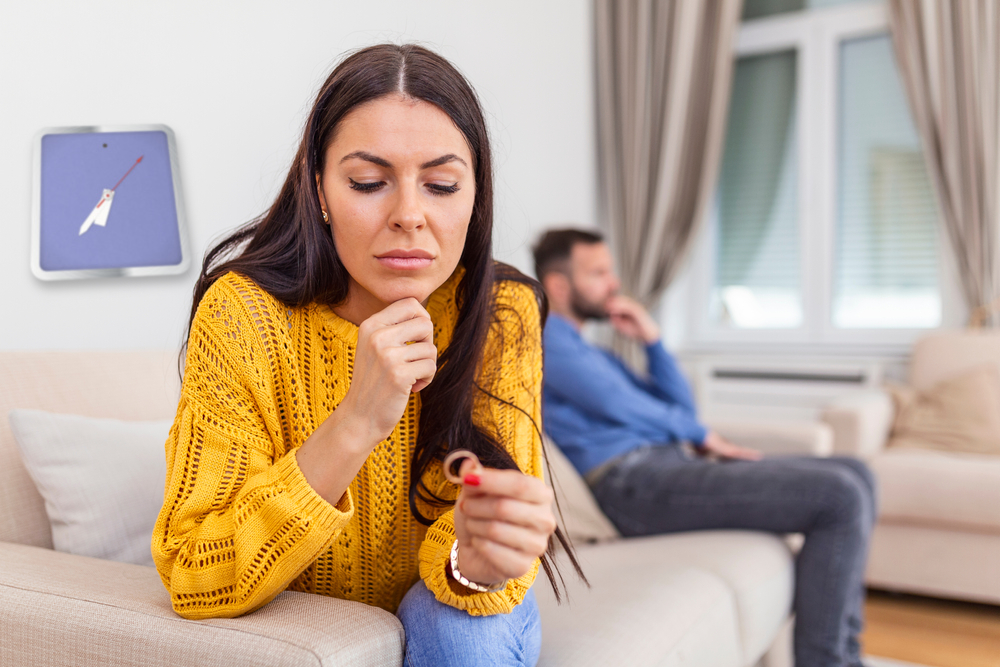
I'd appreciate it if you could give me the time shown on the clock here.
6:36:07
